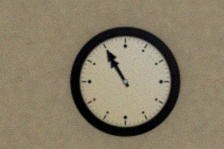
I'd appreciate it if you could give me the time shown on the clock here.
10:55
